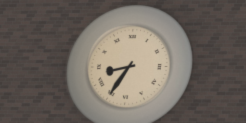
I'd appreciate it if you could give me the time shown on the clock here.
8:35
